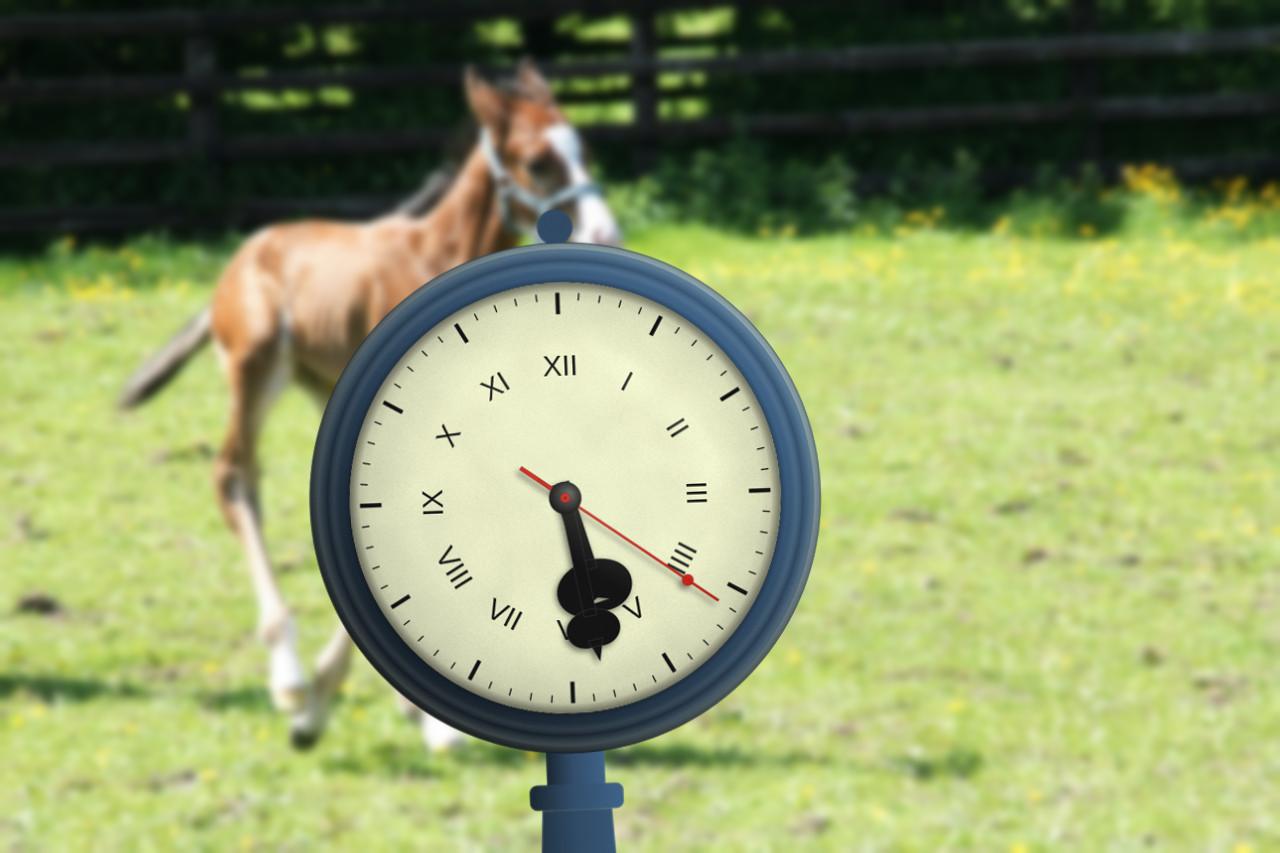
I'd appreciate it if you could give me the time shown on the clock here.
5:28:21
